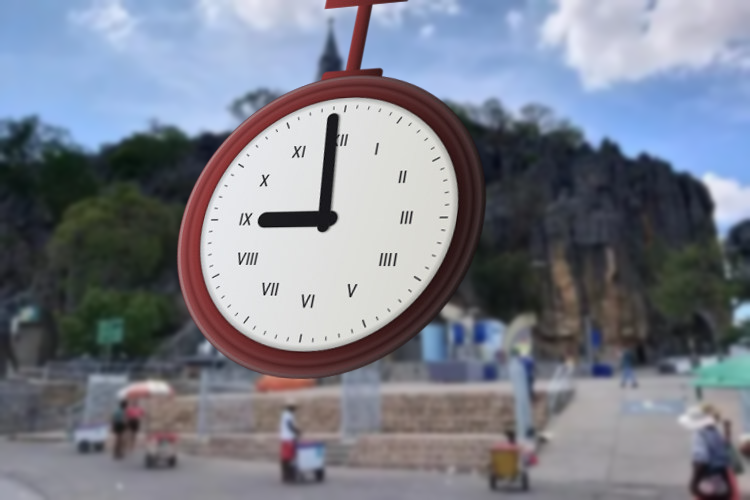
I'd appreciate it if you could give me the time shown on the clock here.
8:59
